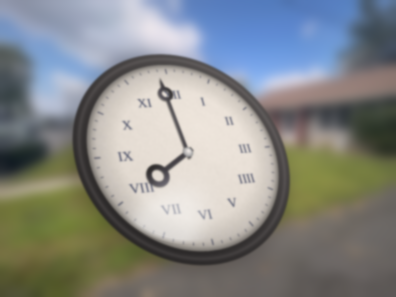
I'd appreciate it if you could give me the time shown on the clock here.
7:59
